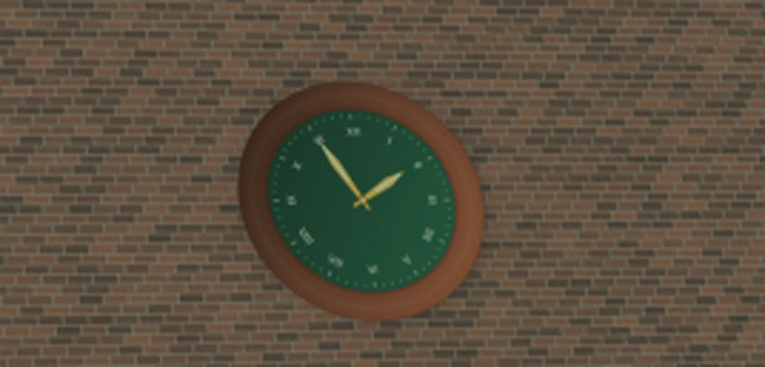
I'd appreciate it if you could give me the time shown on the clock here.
1:55
